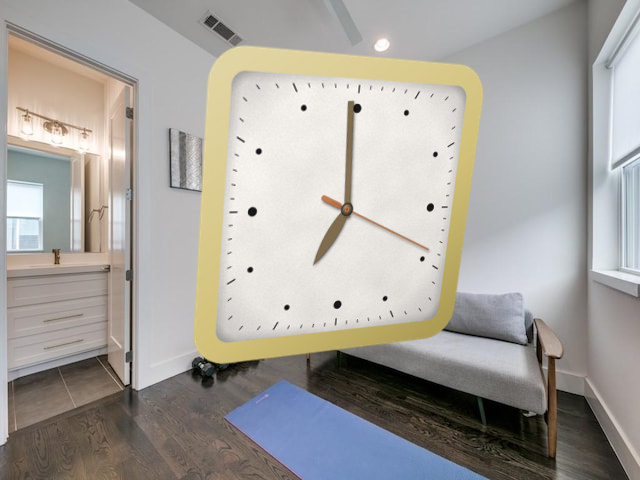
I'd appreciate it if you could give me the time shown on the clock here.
6:59:19
